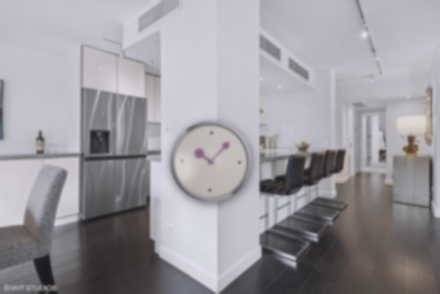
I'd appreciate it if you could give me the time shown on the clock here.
10:07
